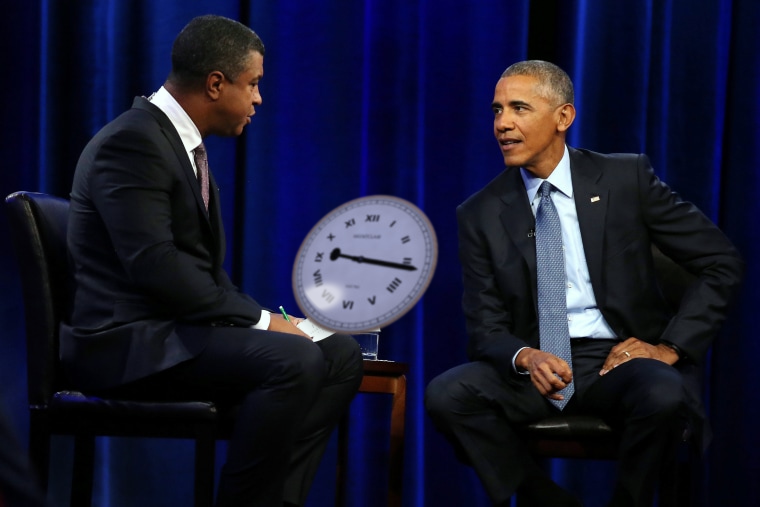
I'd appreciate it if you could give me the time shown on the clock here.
9:16
